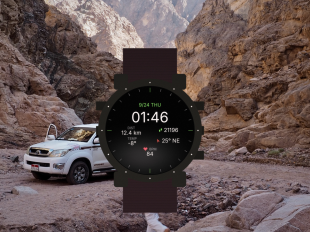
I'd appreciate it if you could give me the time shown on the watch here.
1:46
